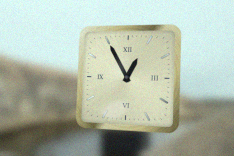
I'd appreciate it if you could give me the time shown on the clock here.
12:55
